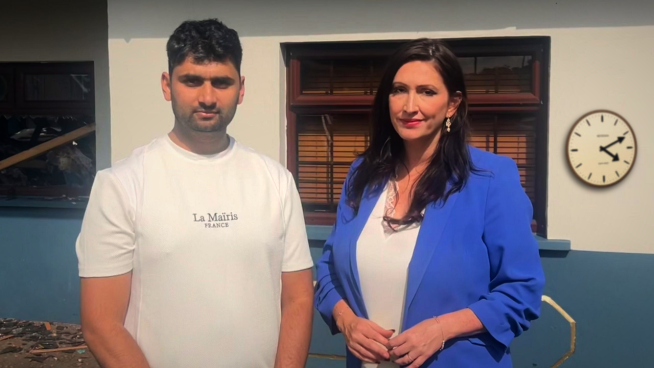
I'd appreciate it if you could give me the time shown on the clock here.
4:11
